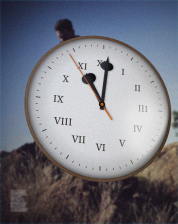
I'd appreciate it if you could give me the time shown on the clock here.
11:00:54
